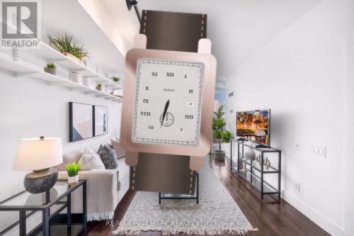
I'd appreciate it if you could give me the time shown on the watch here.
6:32
